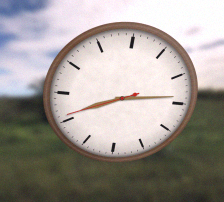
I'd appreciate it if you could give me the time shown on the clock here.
8:13:41
